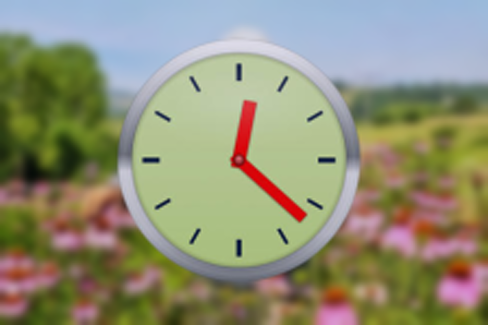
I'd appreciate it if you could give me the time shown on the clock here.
12:22
